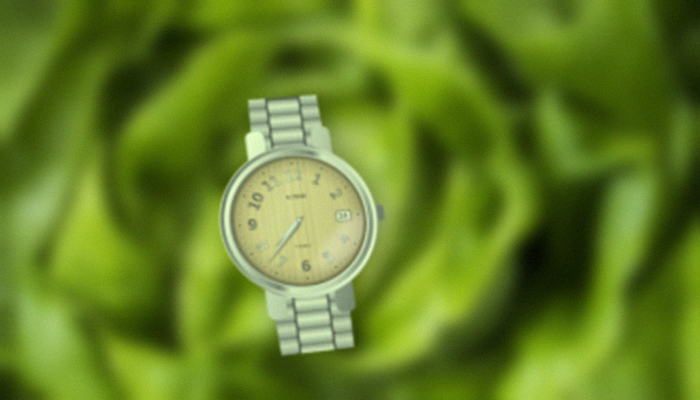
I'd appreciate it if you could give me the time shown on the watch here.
7:37
